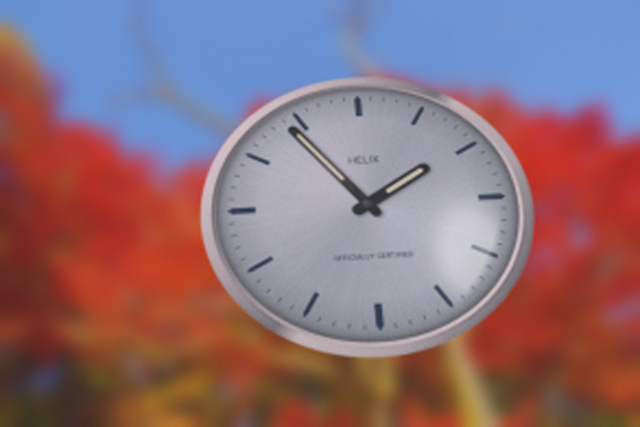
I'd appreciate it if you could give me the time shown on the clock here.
1:54
